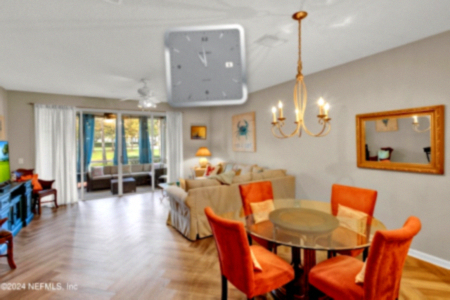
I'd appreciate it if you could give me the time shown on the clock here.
10:59
